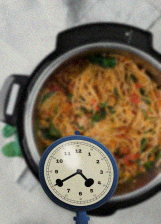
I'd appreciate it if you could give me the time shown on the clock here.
4:40
